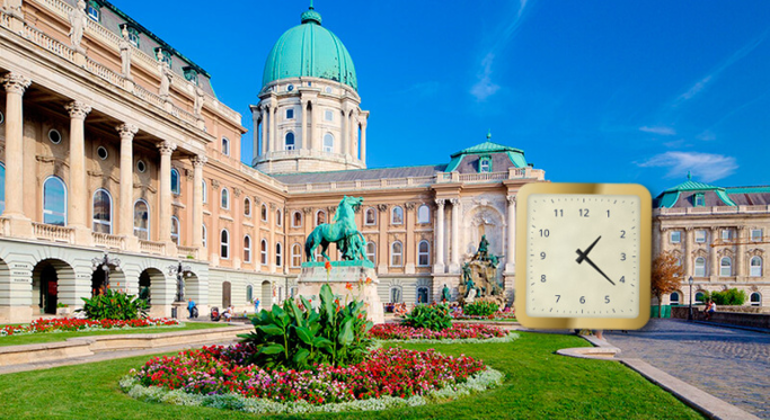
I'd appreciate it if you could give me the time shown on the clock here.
1:22
